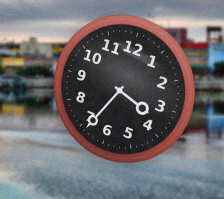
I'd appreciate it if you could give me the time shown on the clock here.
3:34
